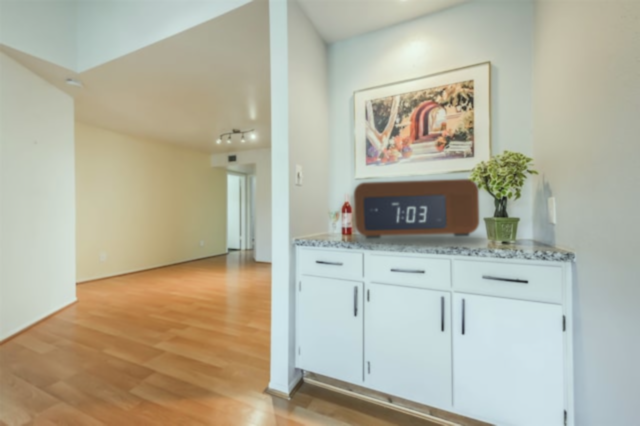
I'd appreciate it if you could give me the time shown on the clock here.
1:03
